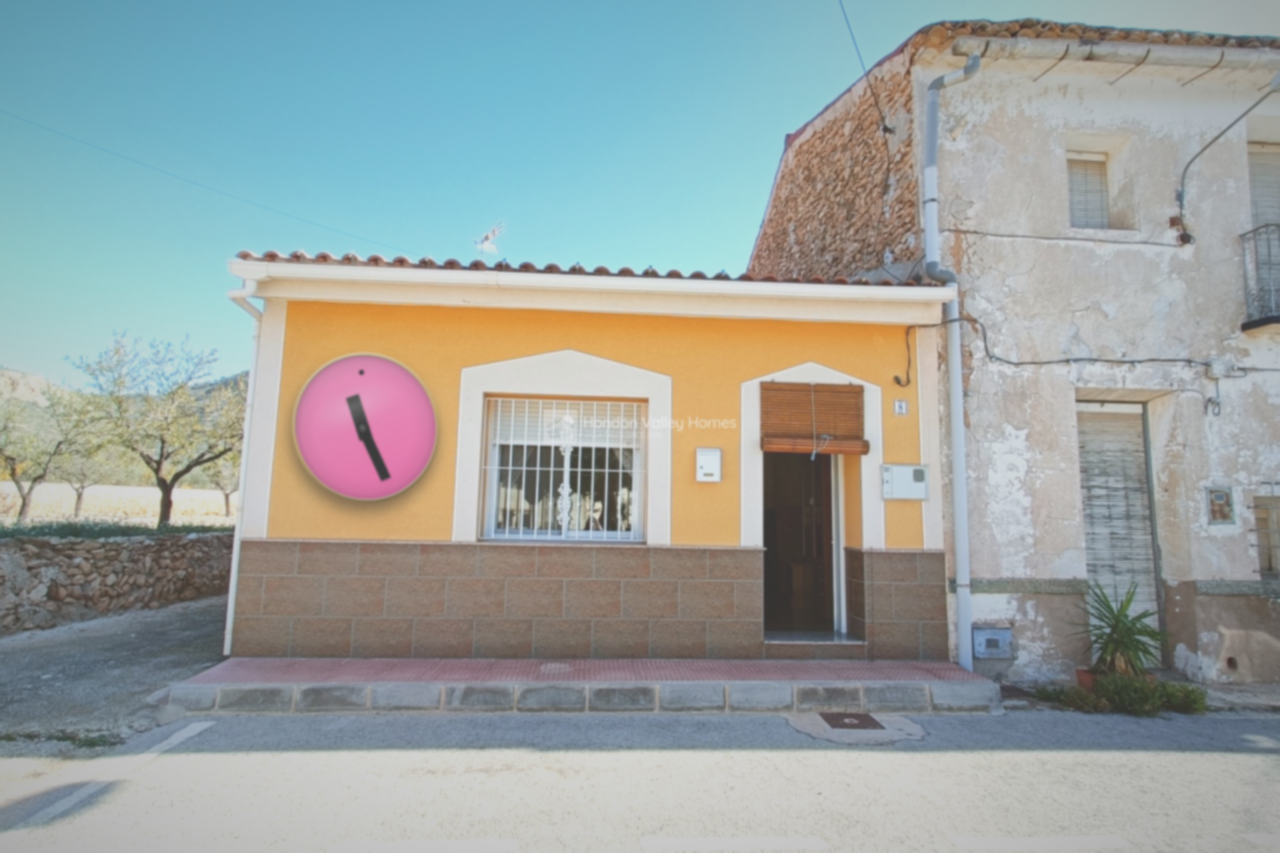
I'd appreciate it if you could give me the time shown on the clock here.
11:26
